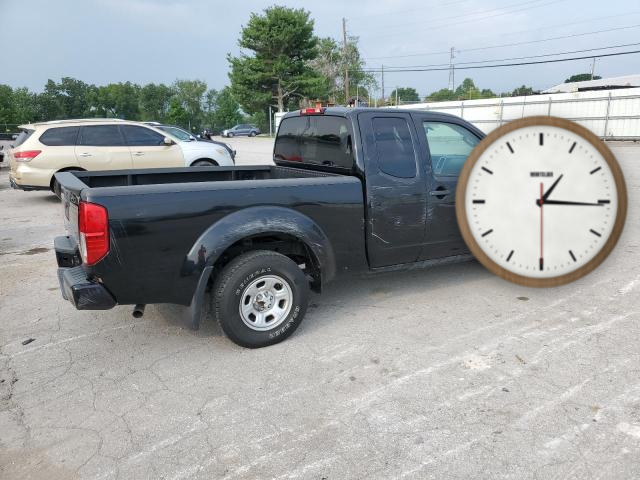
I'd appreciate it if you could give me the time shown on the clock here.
1:15:30
